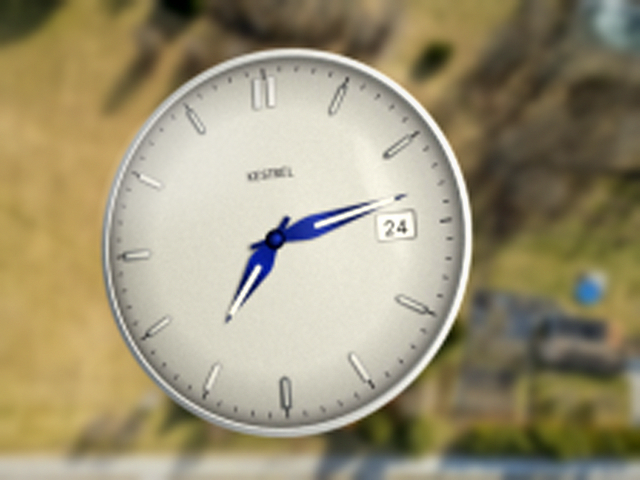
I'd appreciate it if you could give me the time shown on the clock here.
7:13
